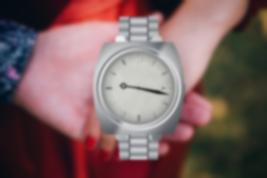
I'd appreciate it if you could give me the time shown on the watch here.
9:17
